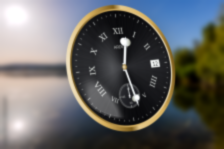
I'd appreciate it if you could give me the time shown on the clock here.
12:28
